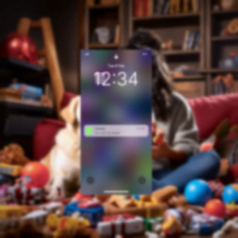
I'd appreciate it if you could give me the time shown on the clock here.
12:34
